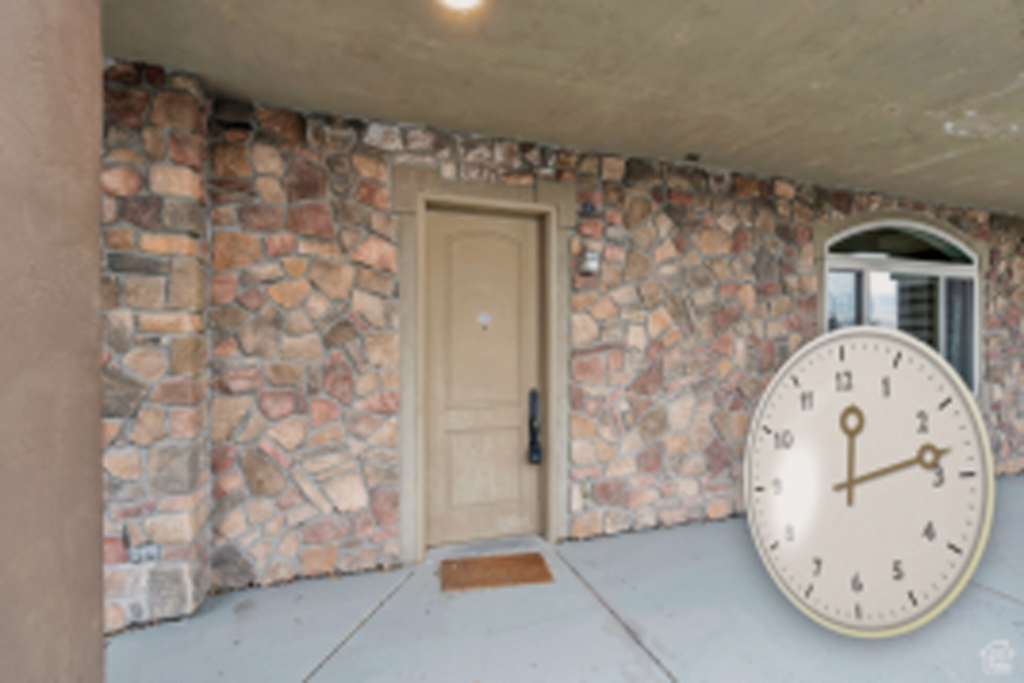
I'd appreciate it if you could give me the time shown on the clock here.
12:13
